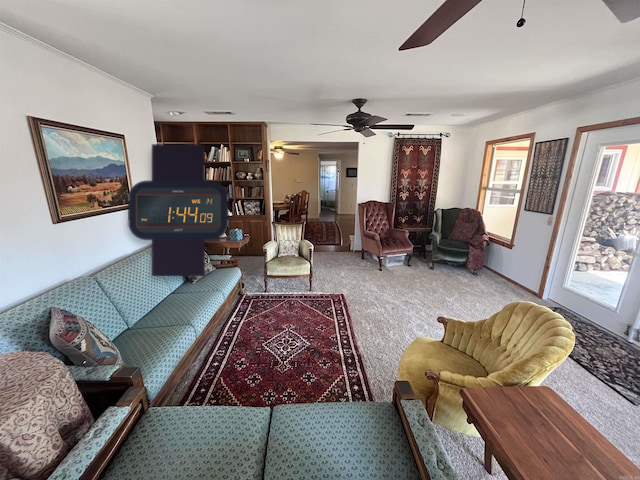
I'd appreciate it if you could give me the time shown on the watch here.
1:44:09
